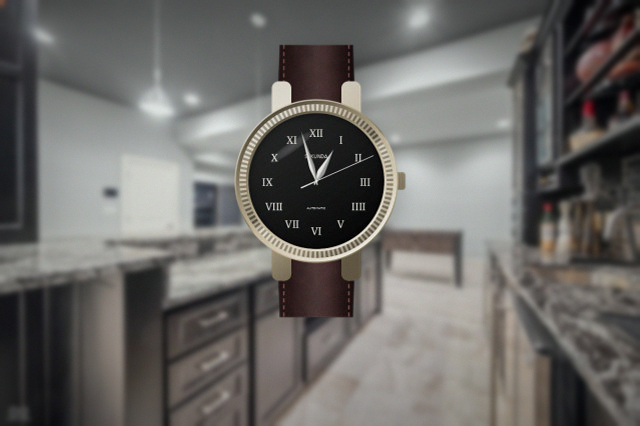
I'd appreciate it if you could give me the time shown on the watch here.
12:57:11
